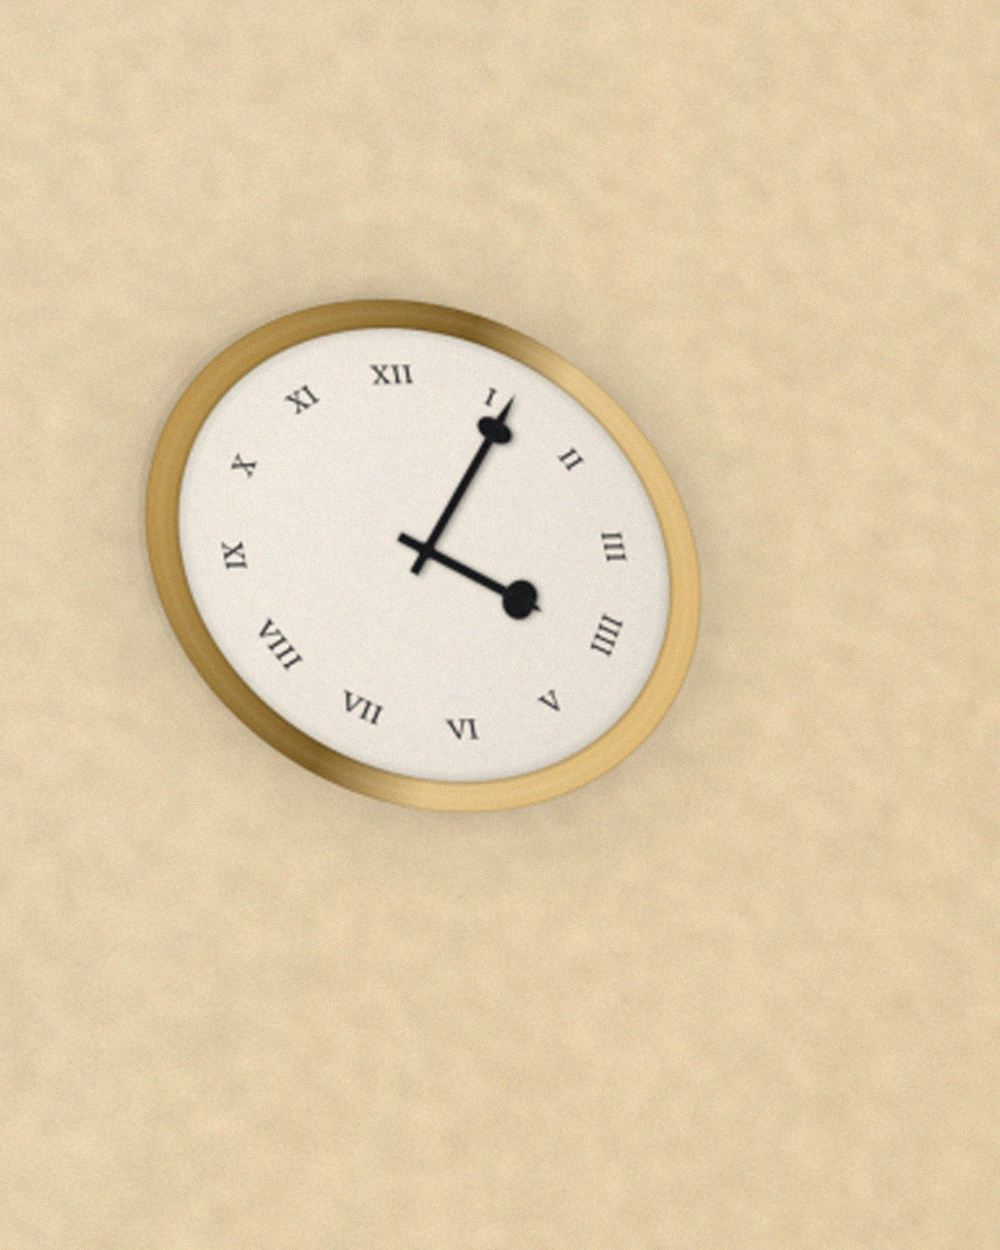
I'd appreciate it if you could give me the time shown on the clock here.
4:06
